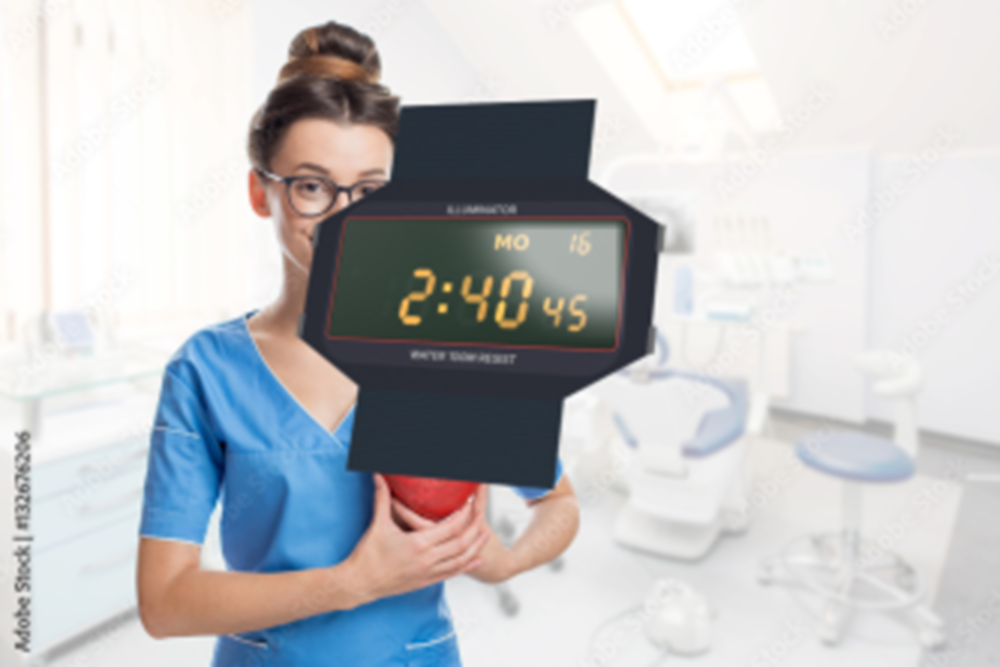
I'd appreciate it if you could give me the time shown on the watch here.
2:40:45
